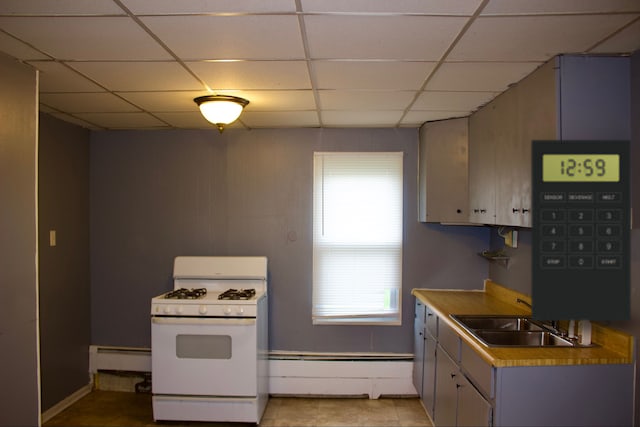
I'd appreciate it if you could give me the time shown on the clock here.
12:59
